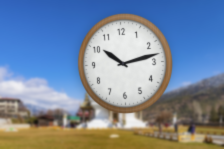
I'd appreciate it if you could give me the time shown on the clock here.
10:13
